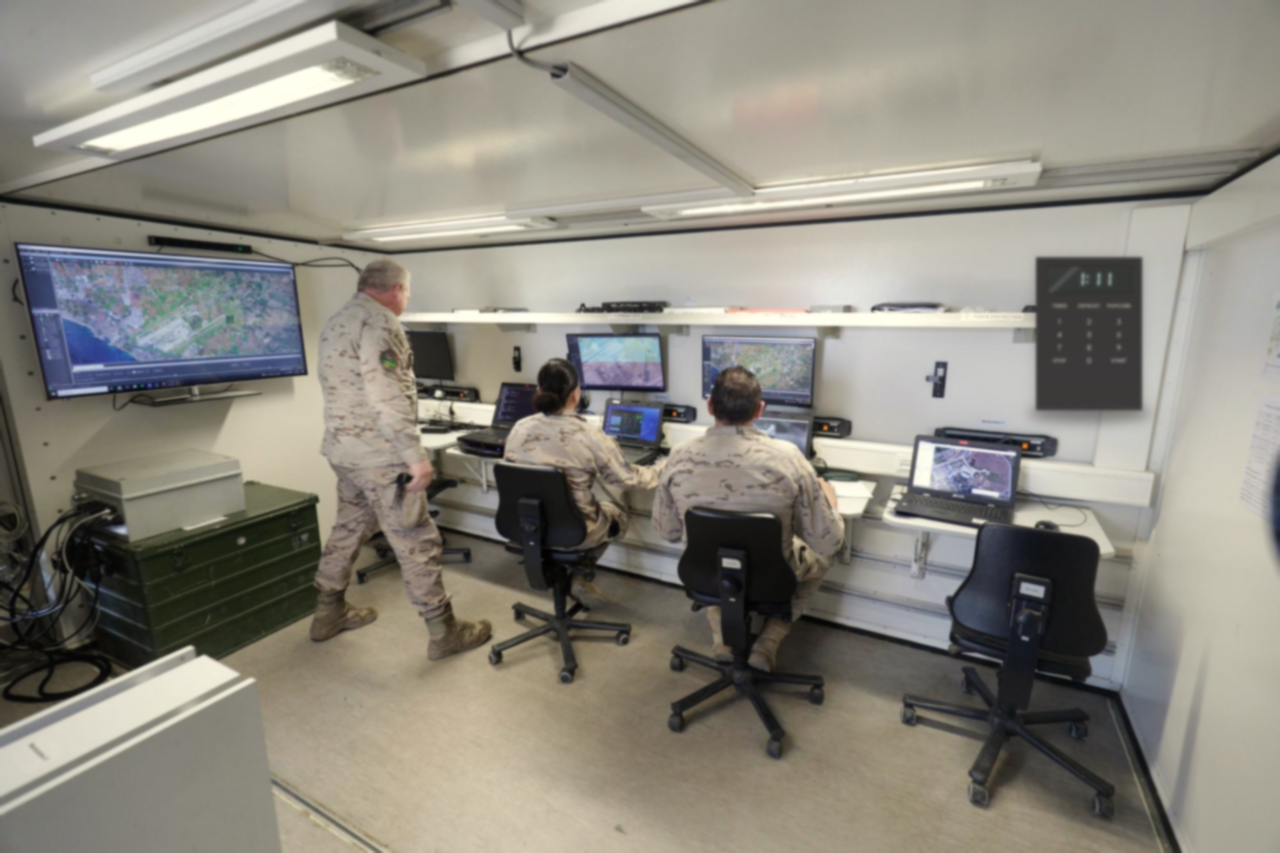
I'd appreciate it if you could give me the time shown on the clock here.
1:11
